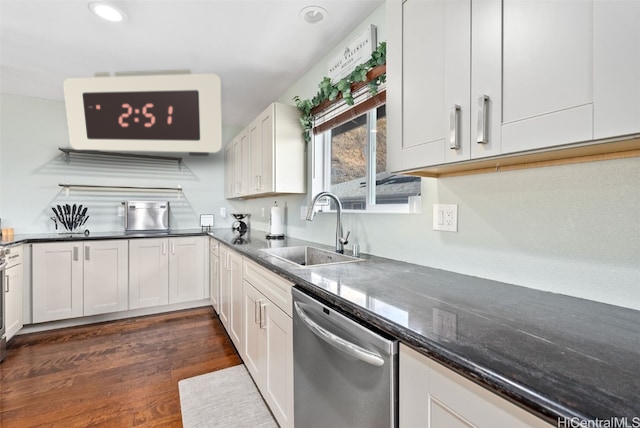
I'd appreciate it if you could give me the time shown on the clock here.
2:51
